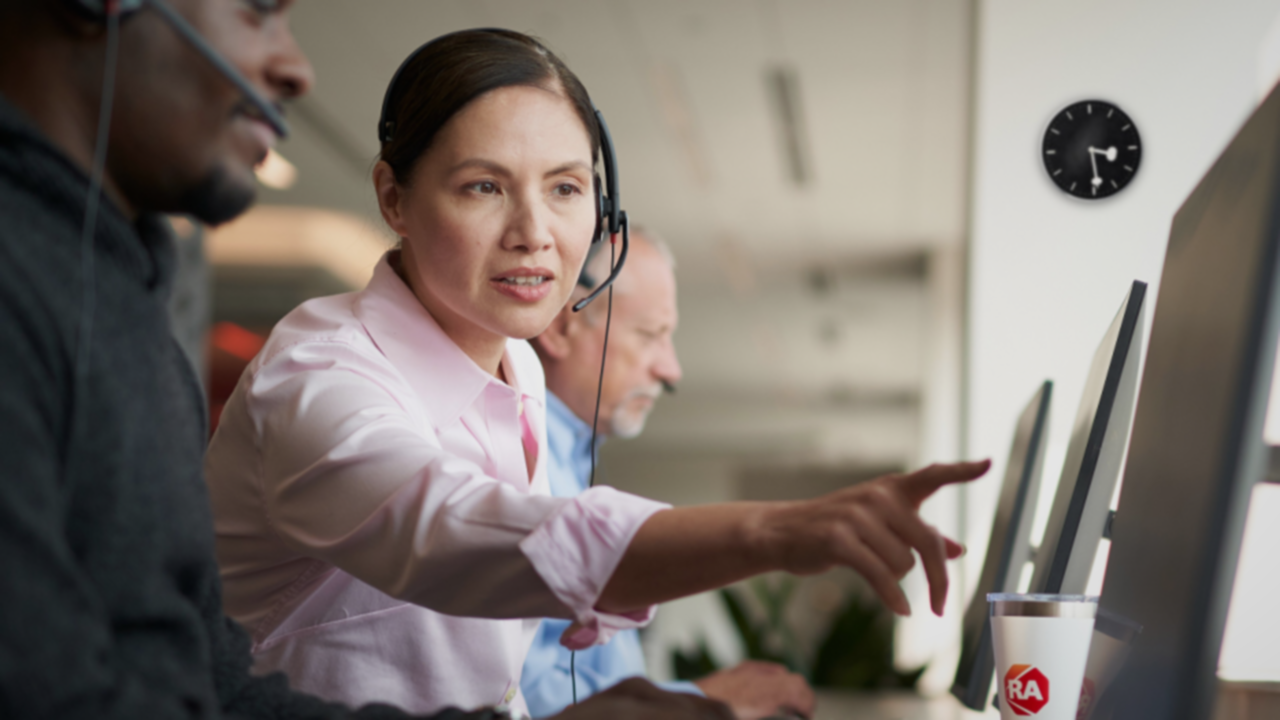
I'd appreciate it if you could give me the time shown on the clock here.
3:29
